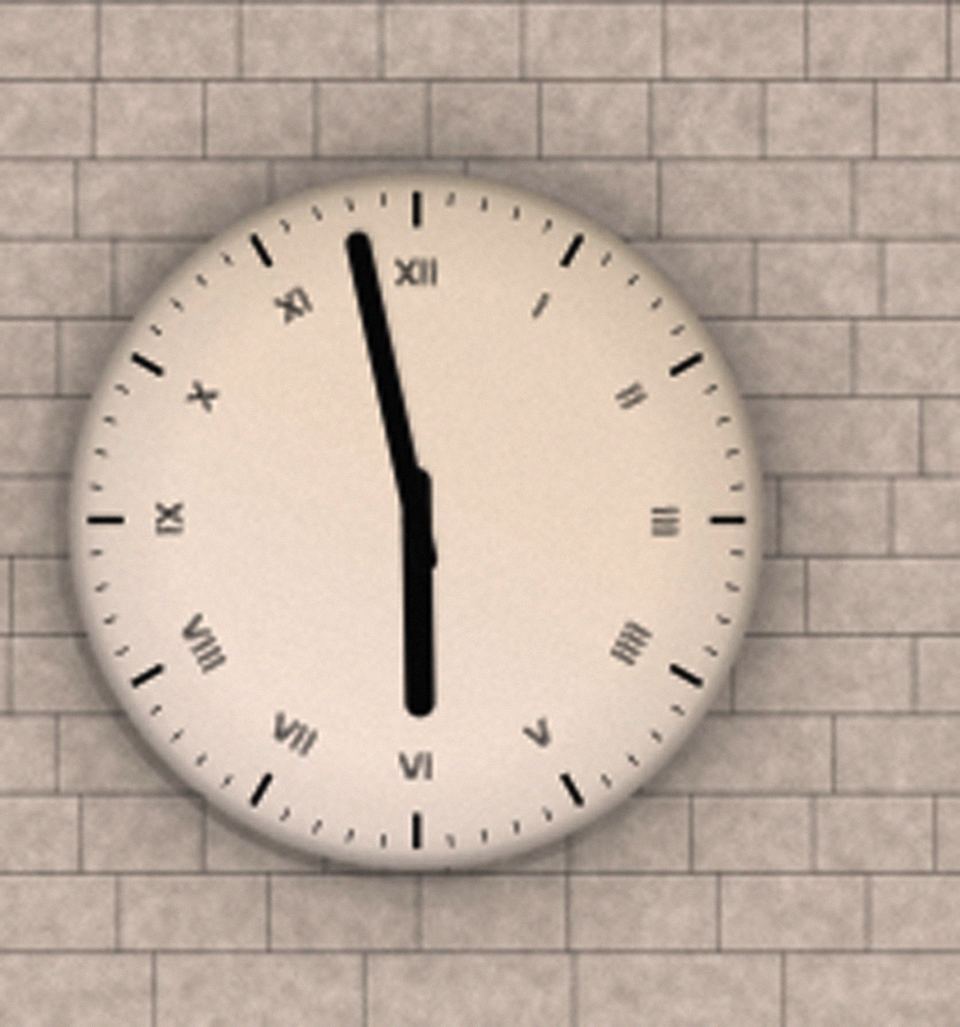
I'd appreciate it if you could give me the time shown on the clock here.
5:58
